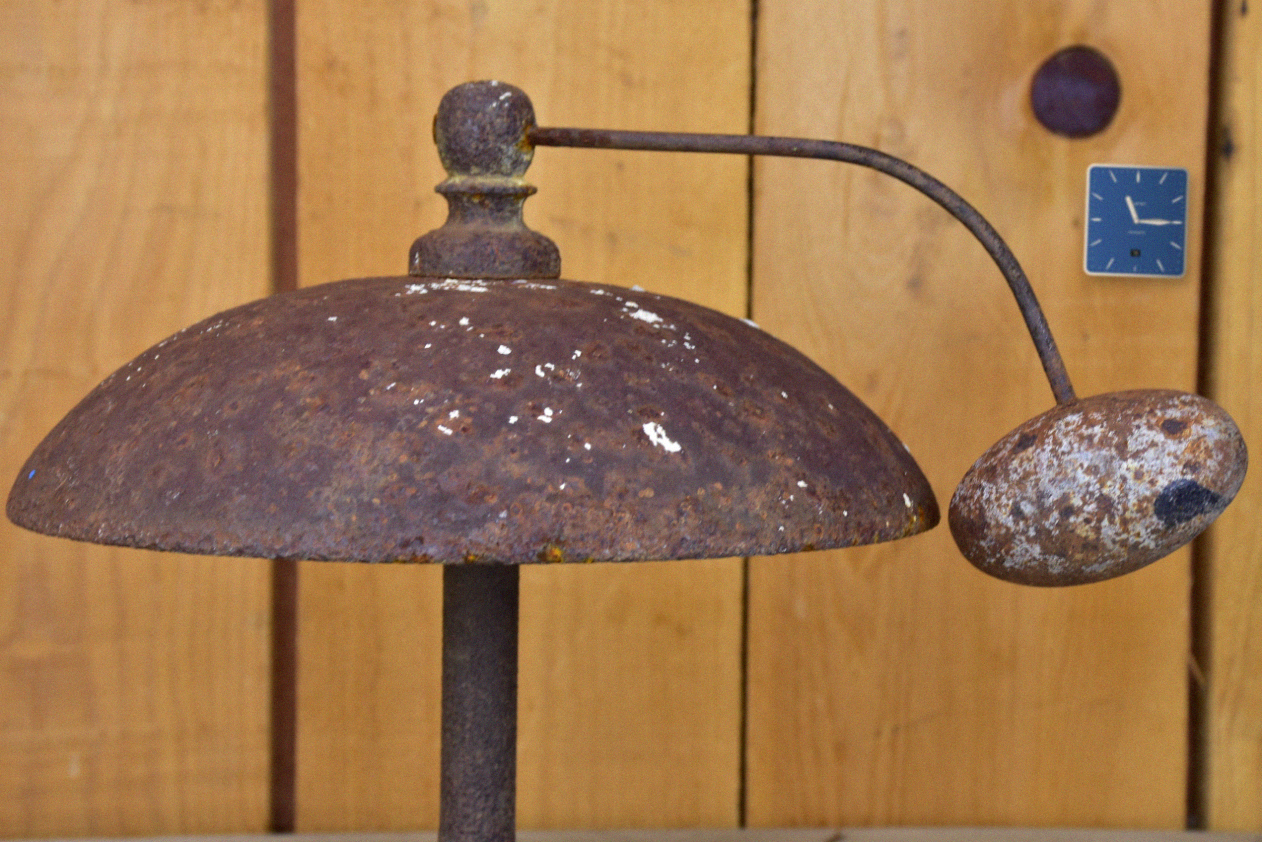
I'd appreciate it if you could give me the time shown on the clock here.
11:15
